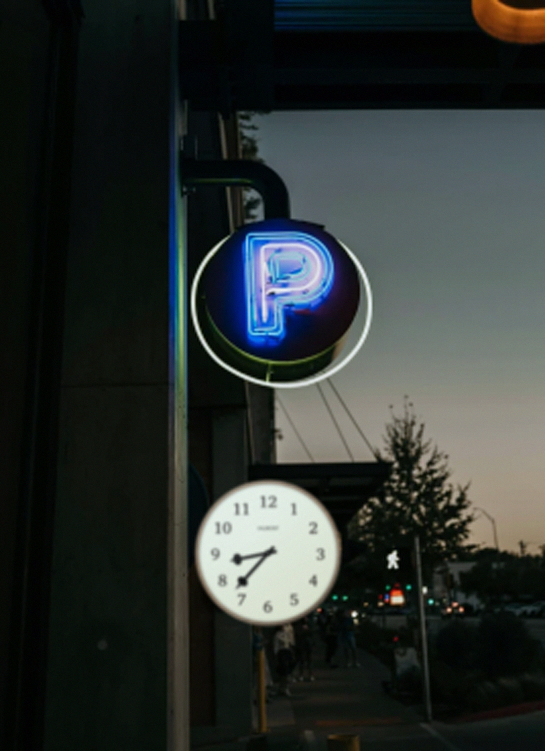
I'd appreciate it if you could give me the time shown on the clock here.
8:37
